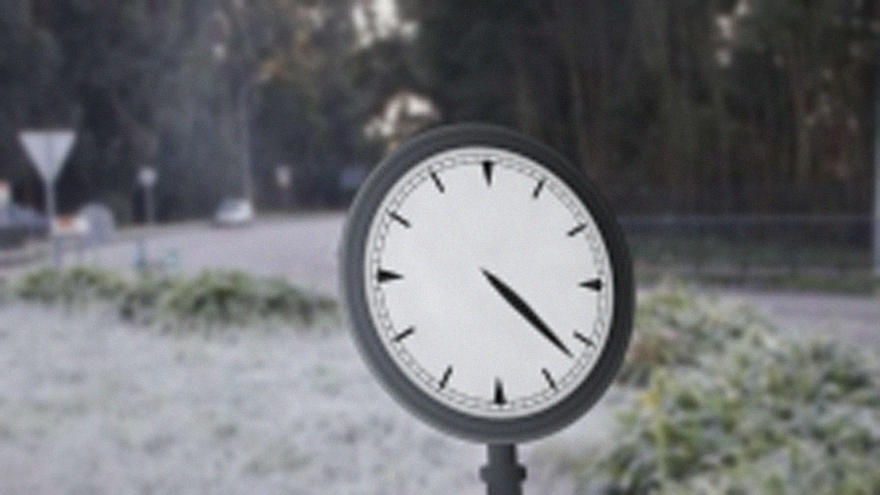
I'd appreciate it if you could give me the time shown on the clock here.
4:22
